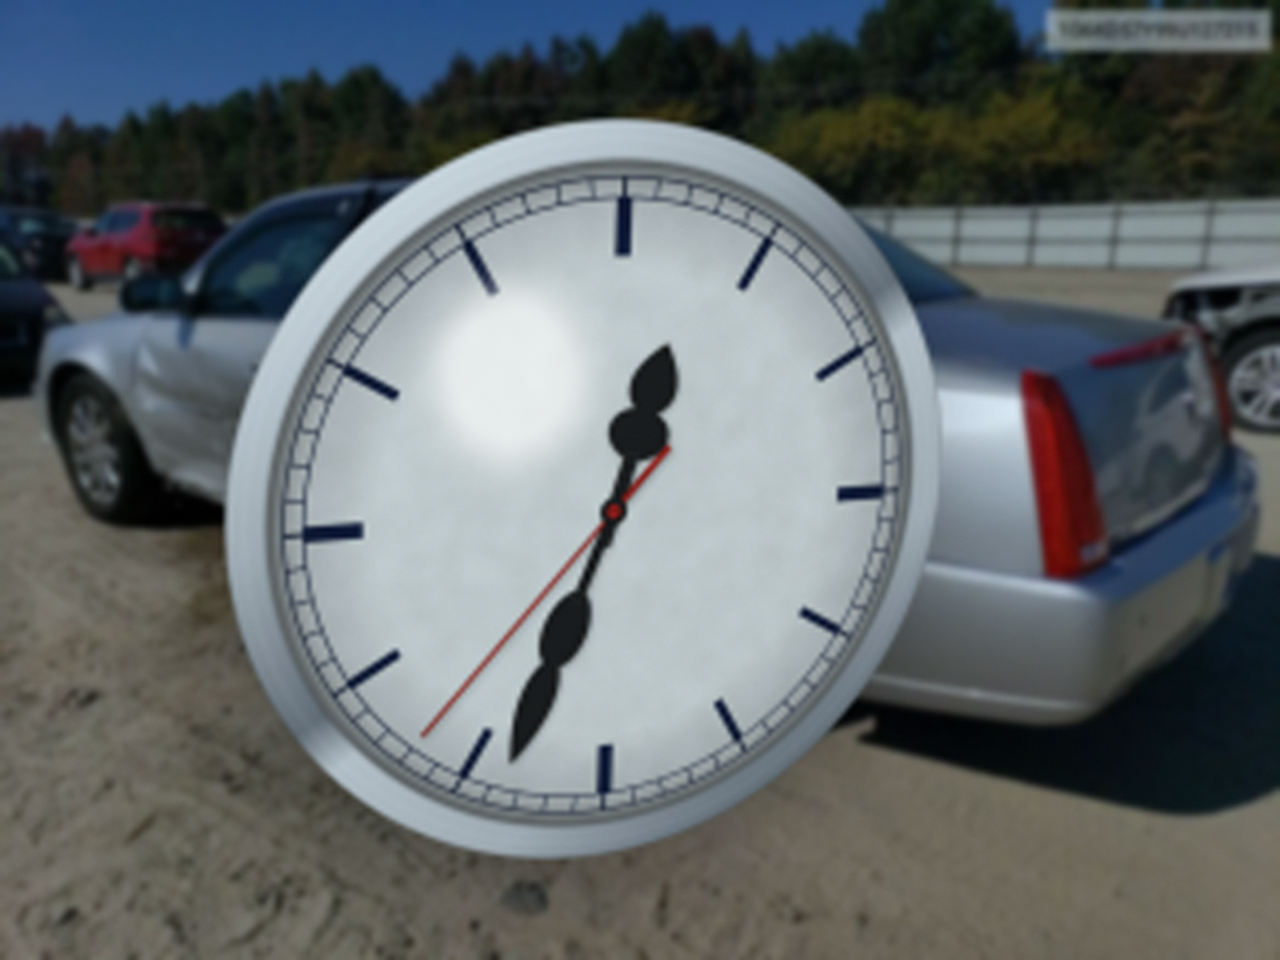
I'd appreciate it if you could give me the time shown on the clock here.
12:33:37
